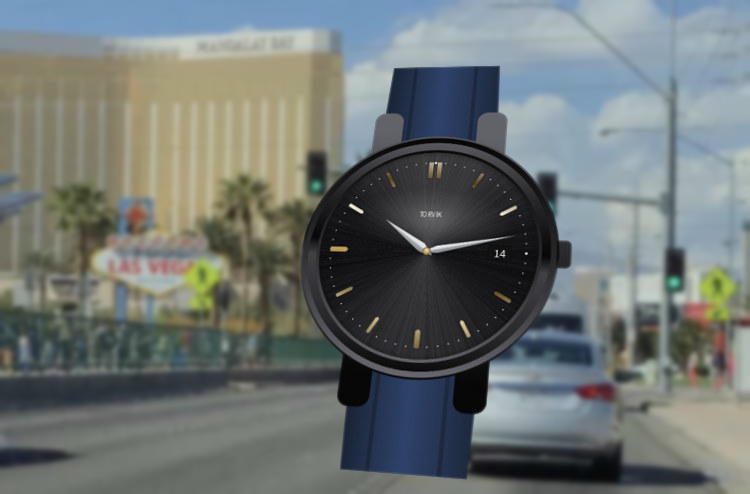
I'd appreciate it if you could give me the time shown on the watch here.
10:13
